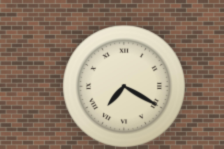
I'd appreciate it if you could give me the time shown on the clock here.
7:20
